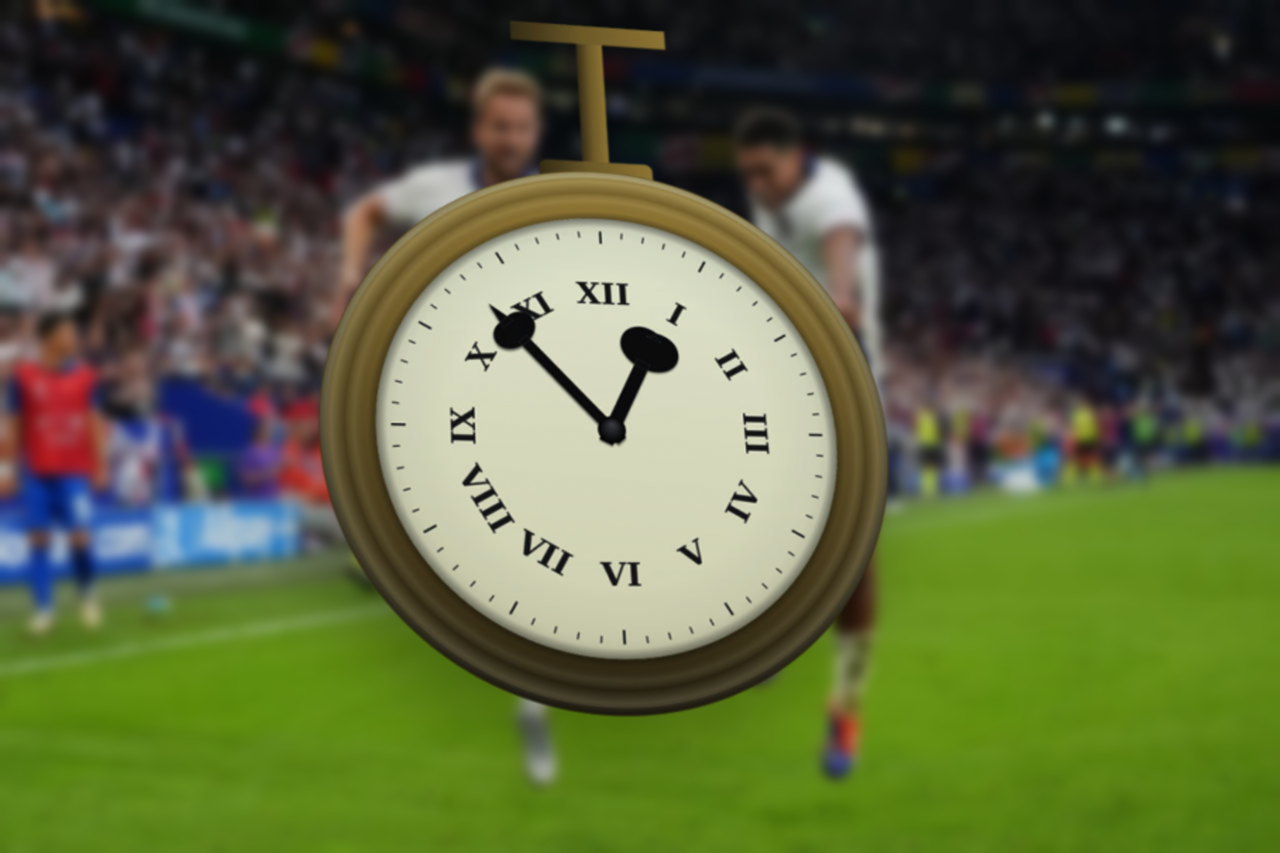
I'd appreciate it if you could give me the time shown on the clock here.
12:53
